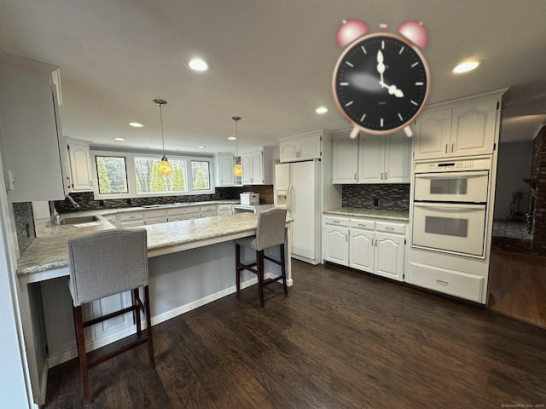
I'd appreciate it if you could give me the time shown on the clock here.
3:59
